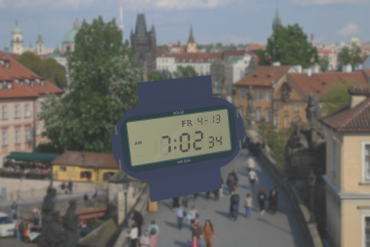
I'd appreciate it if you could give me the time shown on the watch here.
7:02:34
